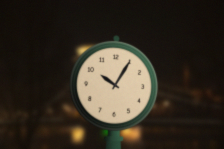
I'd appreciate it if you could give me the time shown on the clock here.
10:05
